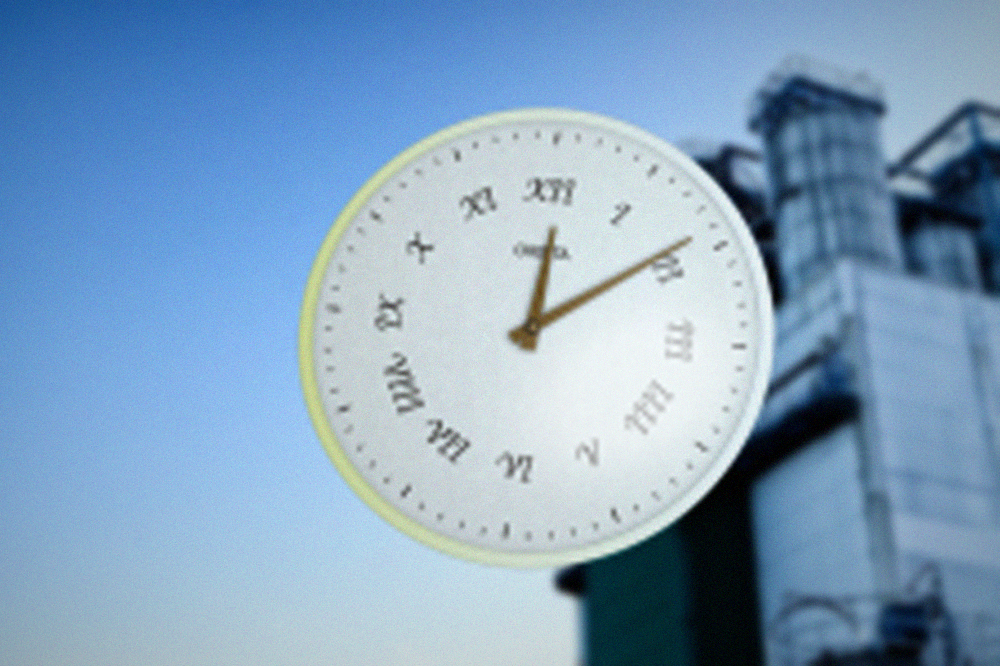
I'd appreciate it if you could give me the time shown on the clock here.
12:09
